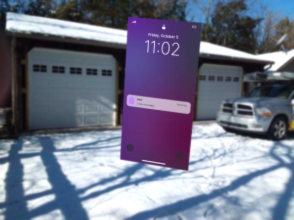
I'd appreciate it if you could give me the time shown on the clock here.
11:02
